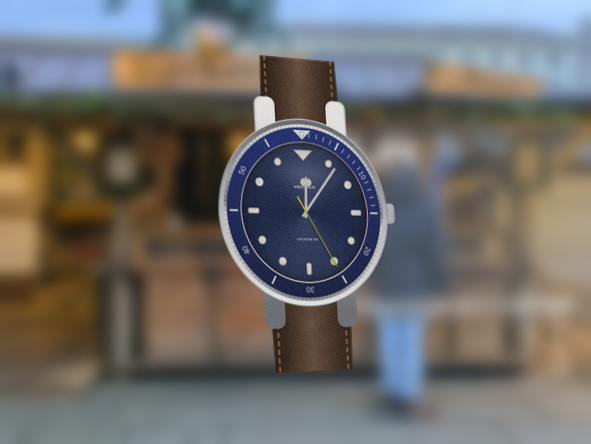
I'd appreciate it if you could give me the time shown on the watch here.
12:06:25
